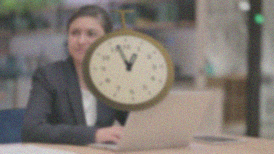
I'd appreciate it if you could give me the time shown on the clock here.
12:57
